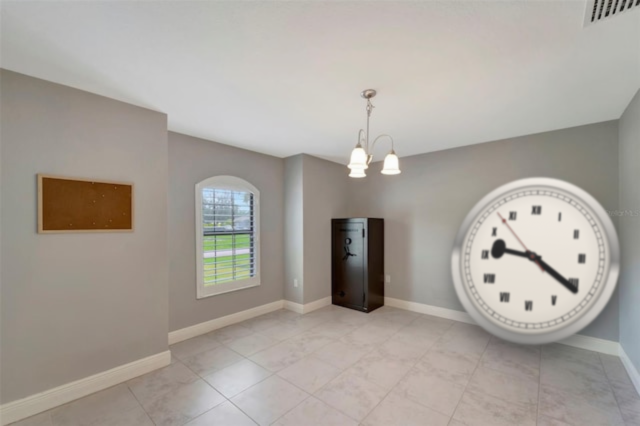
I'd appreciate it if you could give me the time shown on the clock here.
9:20:53
